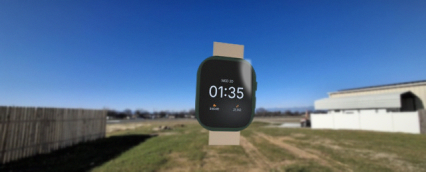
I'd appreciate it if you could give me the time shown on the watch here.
1:35
